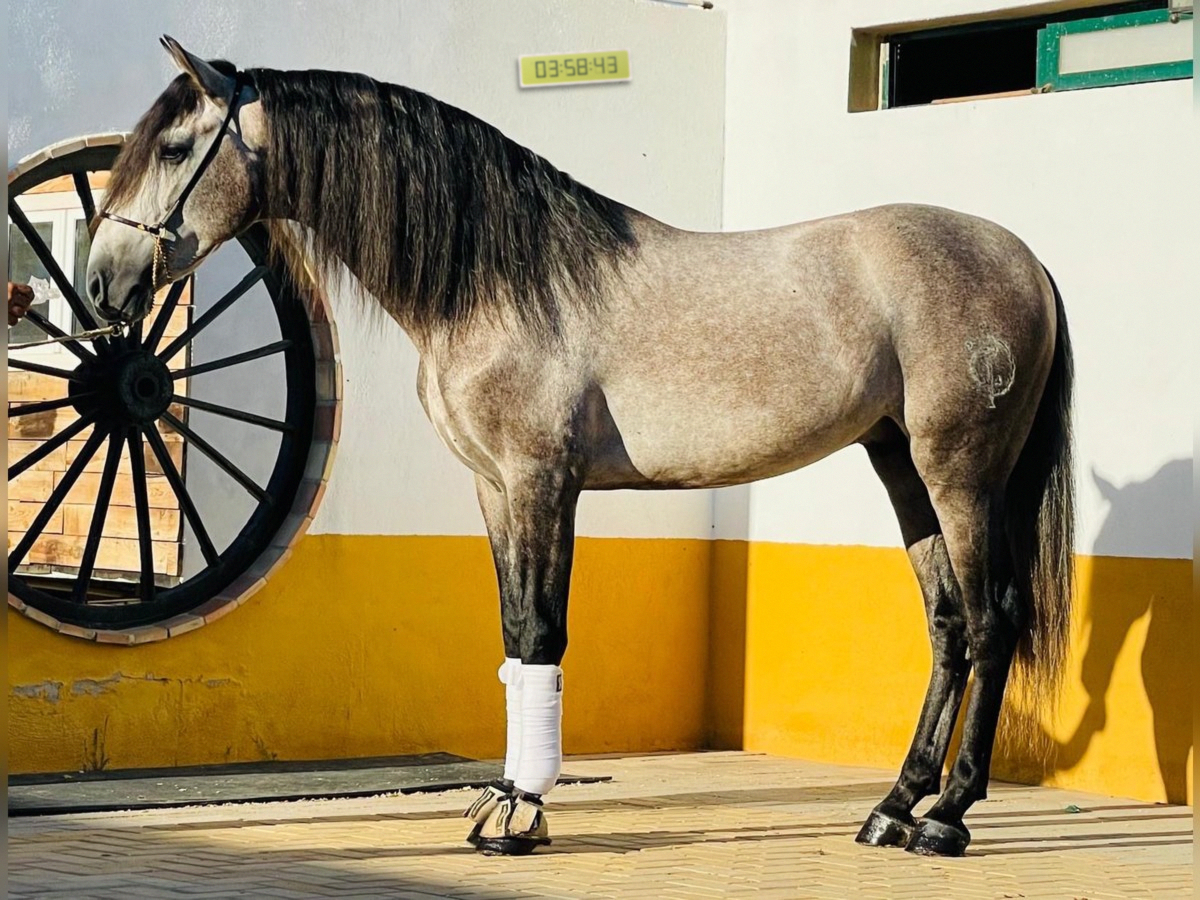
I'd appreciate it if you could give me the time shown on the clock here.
3:58:43
